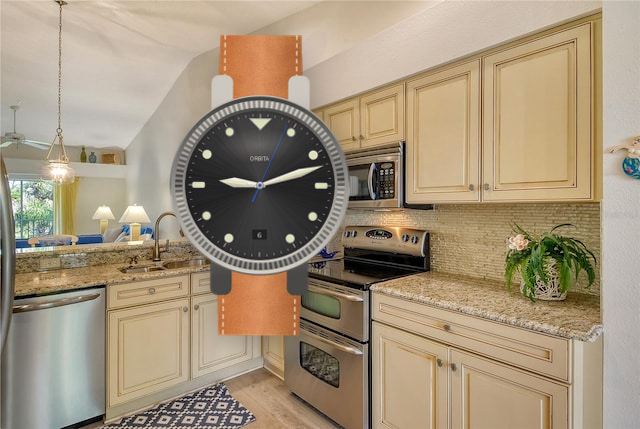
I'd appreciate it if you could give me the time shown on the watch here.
9:12:04
